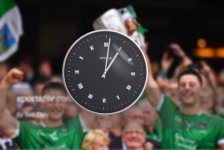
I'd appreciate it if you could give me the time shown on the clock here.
1:01
